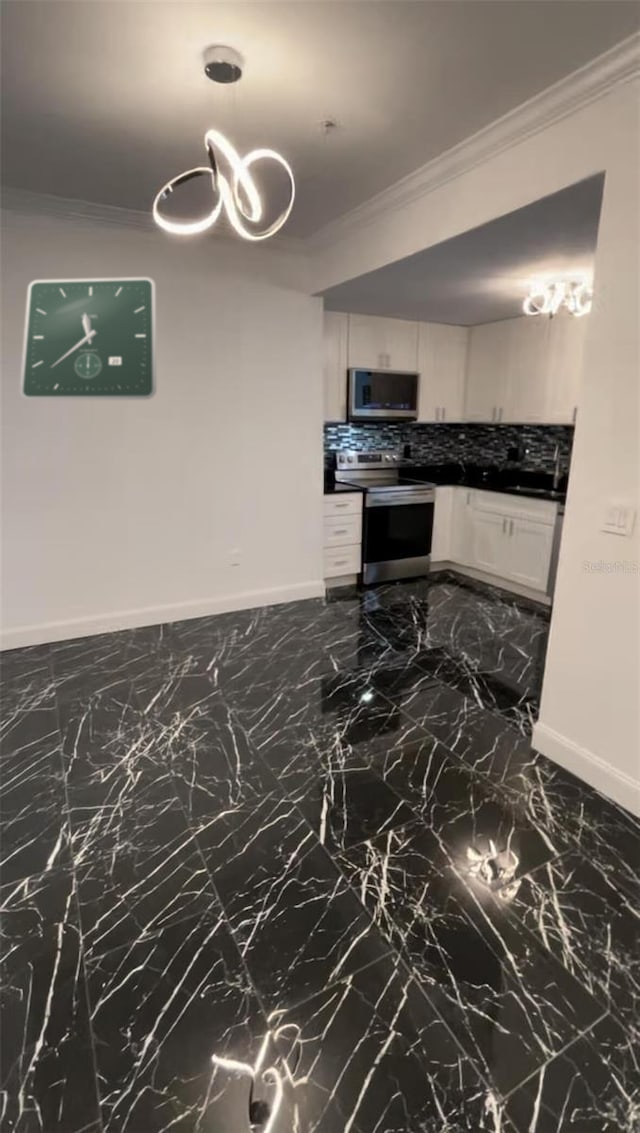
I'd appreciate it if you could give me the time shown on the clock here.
11:38
